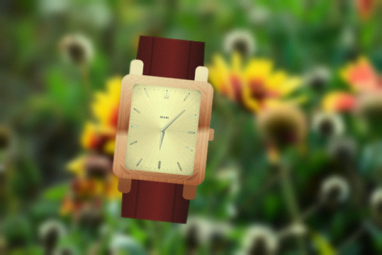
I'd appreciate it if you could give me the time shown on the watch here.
6:07
